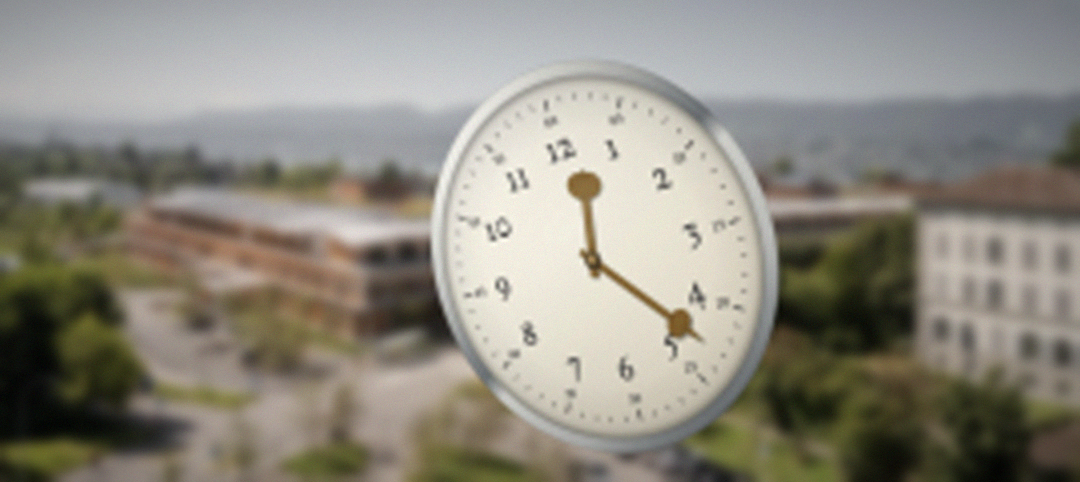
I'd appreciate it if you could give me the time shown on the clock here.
12:23
